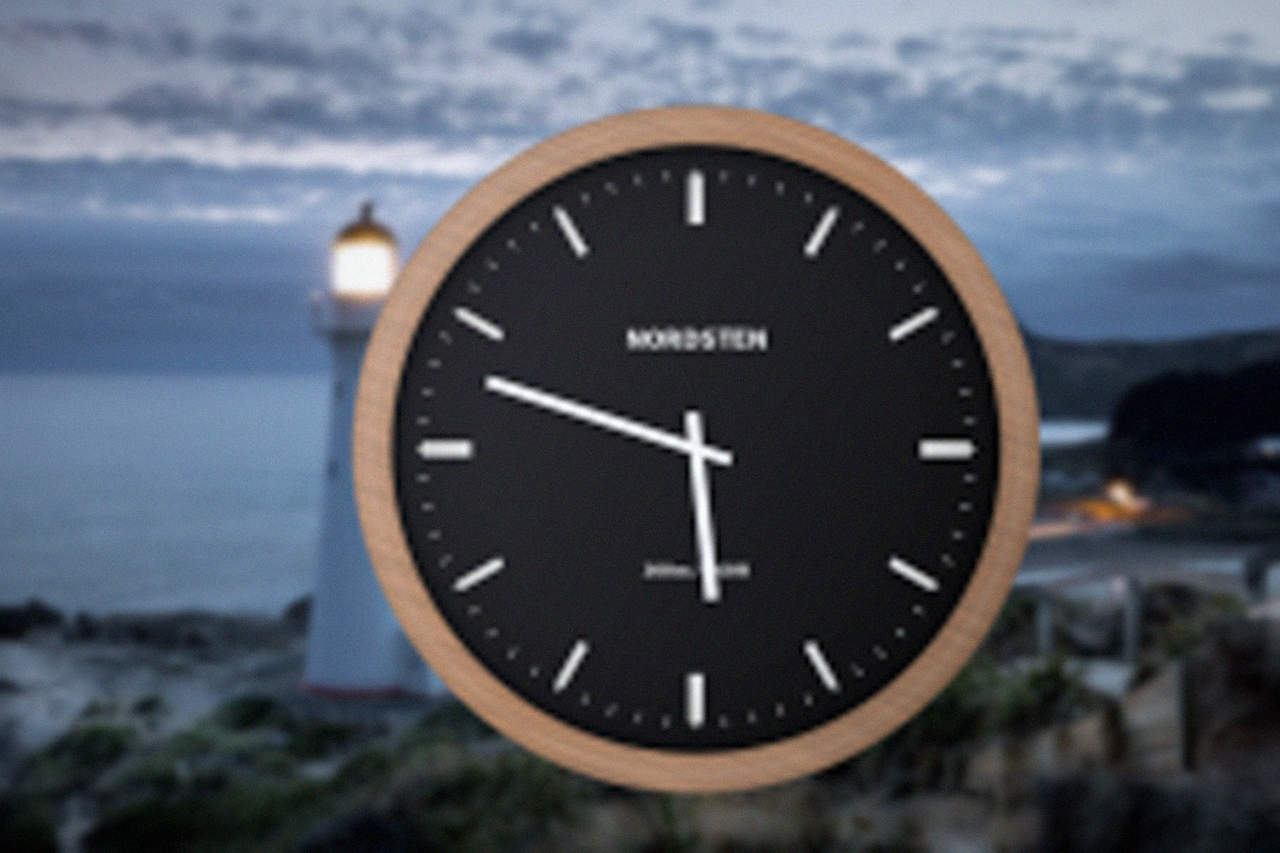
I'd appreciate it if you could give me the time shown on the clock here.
5:48
